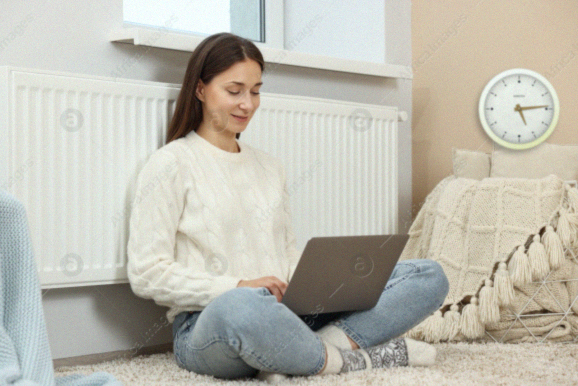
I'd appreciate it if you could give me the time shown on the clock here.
5:14
